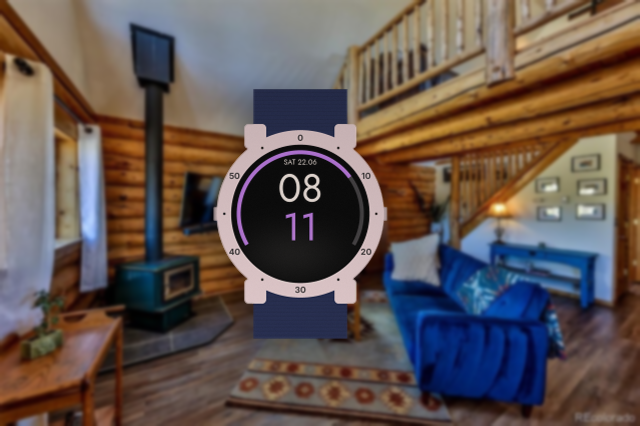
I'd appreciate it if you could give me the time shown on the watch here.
8:11
